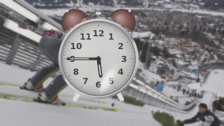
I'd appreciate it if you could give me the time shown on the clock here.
5:45
